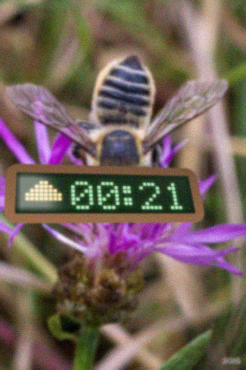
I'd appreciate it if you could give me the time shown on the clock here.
0:21
